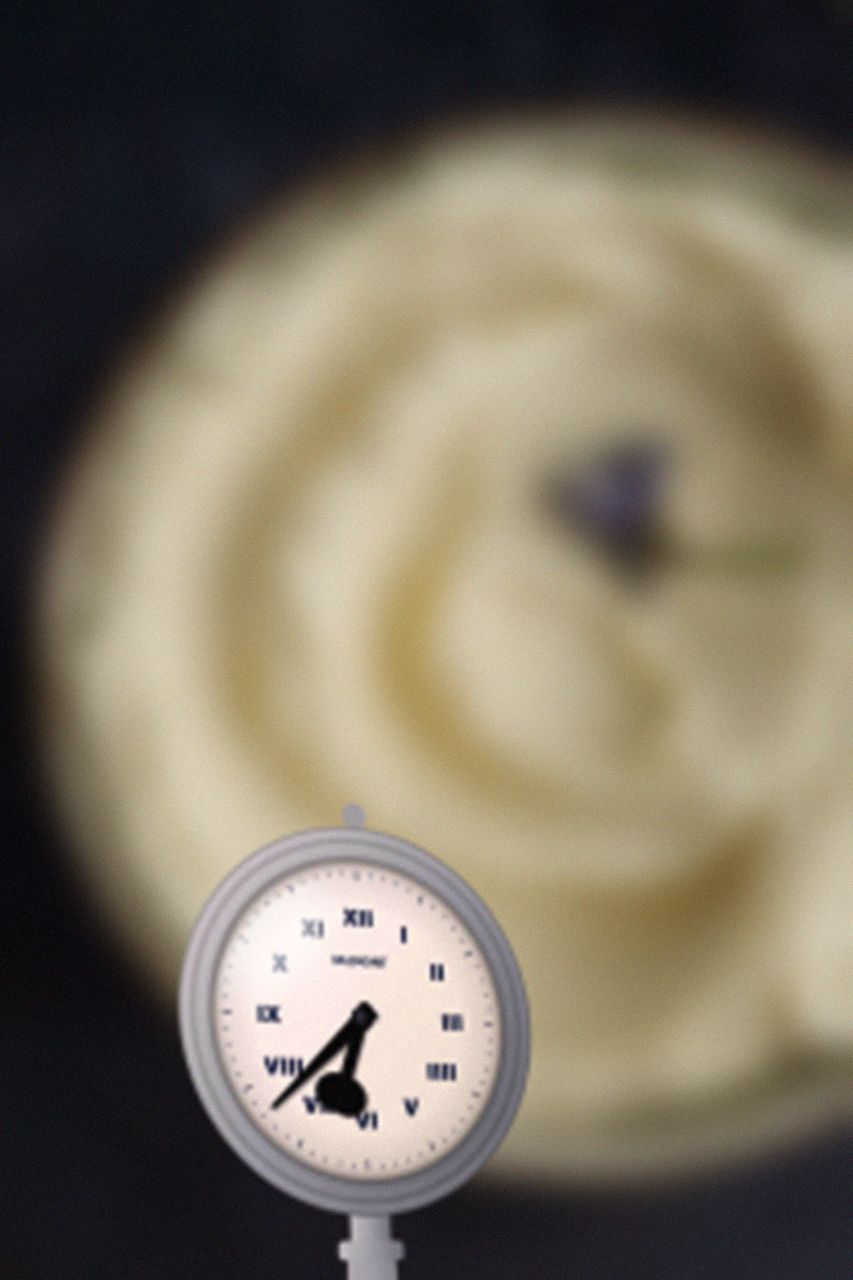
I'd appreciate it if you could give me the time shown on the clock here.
6:38
